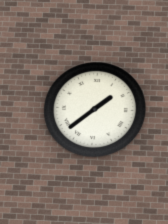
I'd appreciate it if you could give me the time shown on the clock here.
1:38
